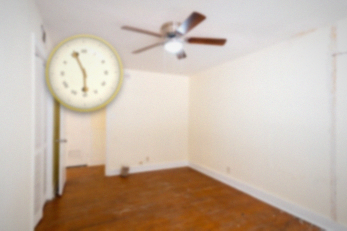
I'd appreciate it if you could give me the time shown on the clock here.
5:56
